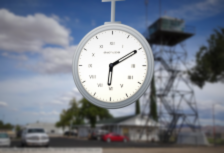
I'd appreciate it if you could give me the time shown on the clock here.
6:10
